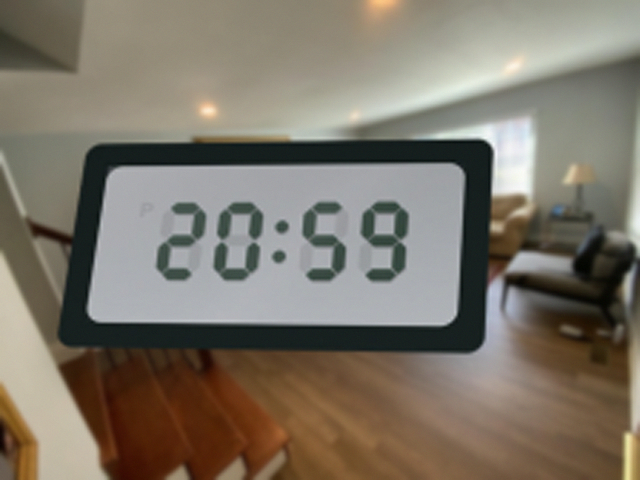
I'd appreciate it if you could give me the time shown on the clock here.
20:59
